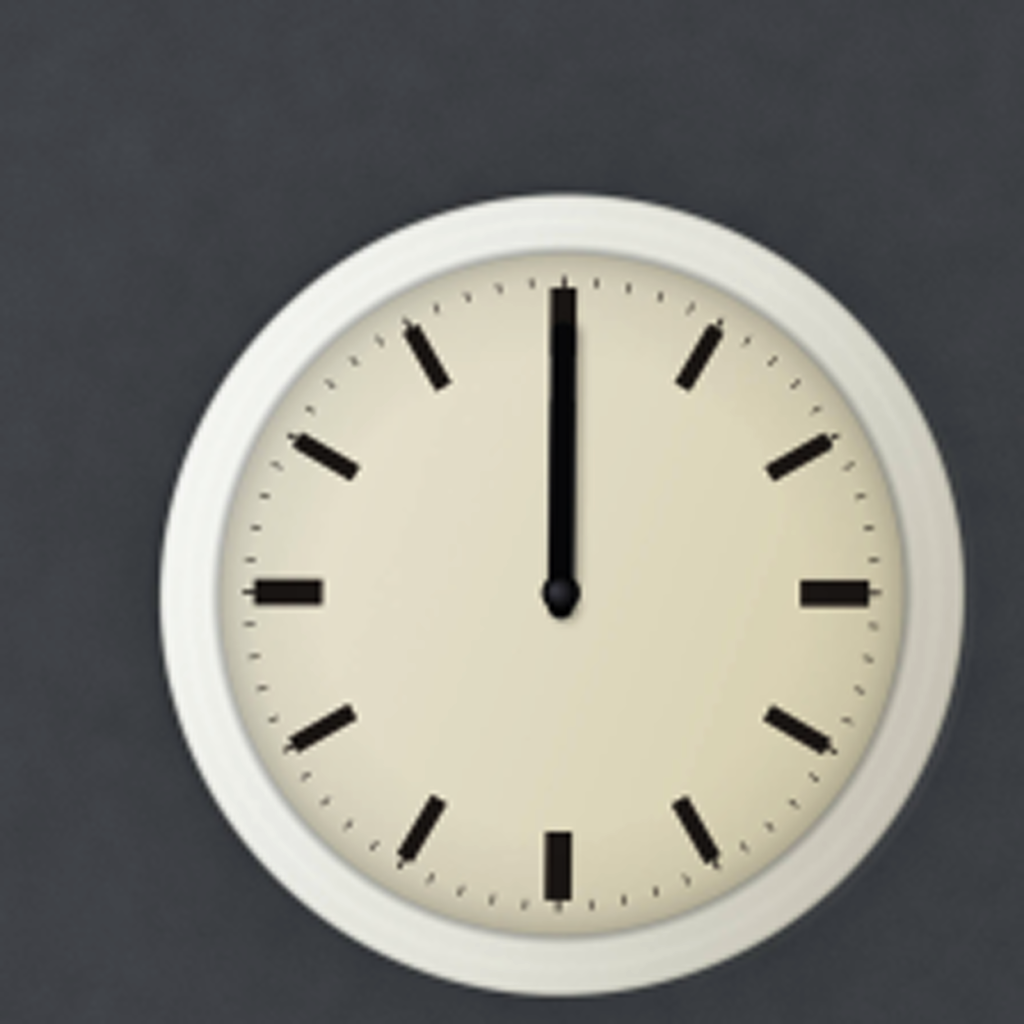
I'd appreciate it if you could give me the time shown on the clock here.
12:00
